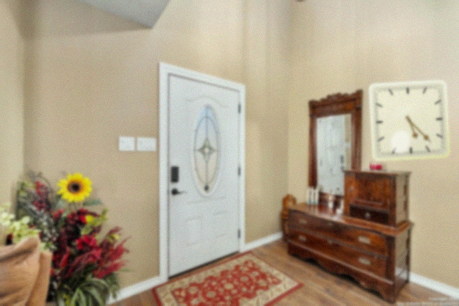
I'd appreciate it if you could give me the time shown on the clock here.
5:23
